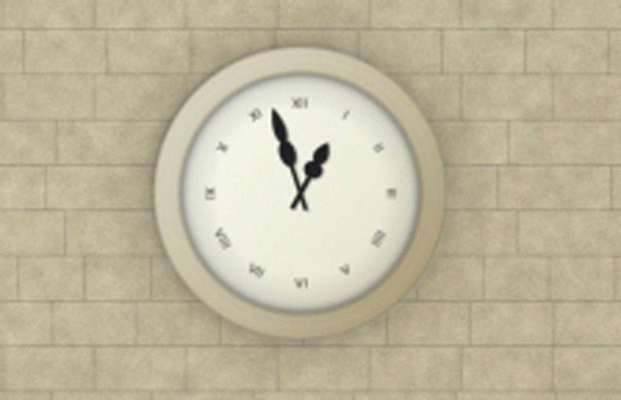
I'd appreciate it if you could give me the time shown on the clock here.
12:57
